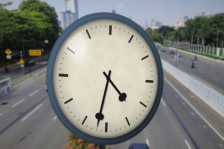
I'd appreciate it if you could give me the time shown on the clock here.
4:32
